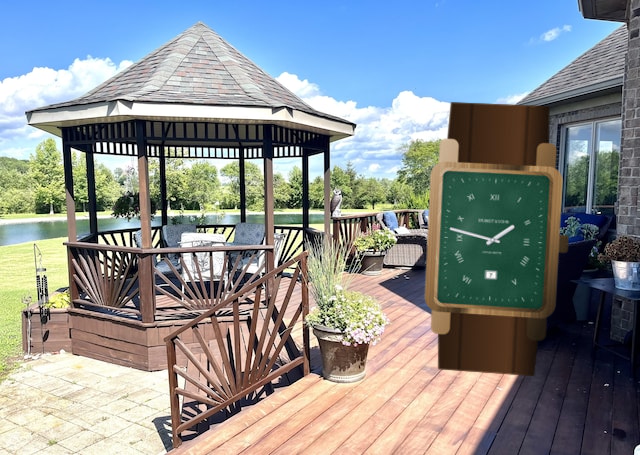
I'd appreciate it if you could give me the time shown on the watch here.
1:47
